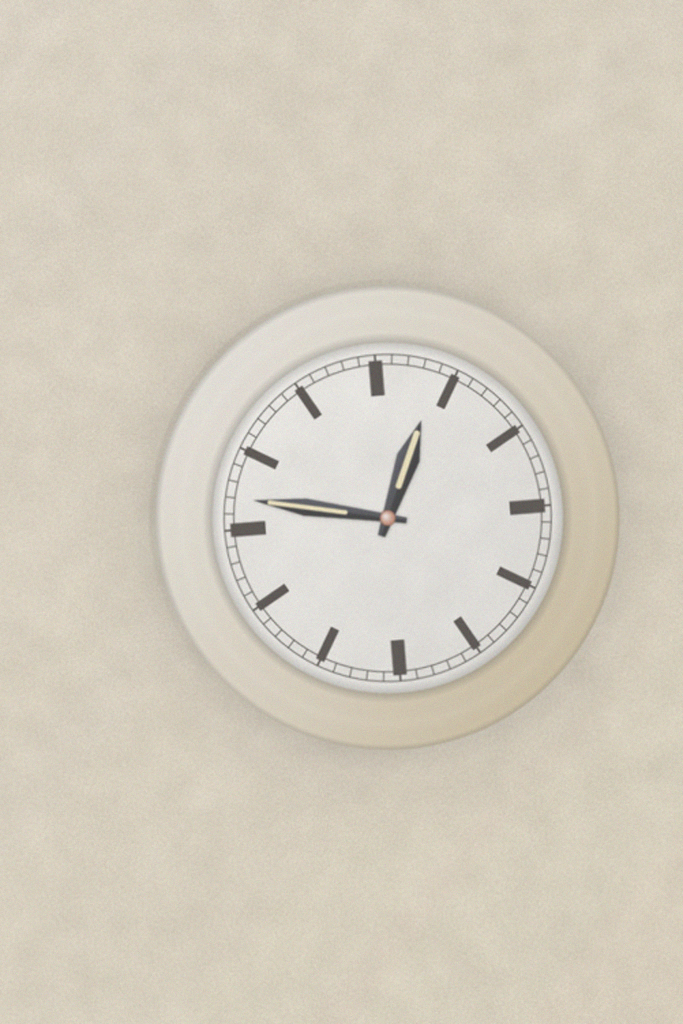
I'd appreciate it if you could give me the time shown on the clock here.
12:47
